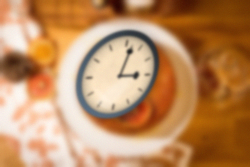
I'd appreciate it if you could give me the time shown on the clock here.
3:02
